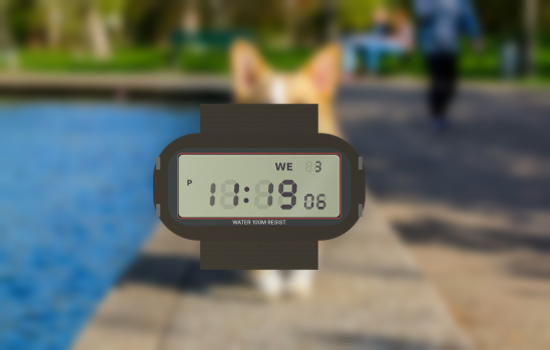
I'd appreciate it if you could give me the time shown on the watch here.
11:19:06
